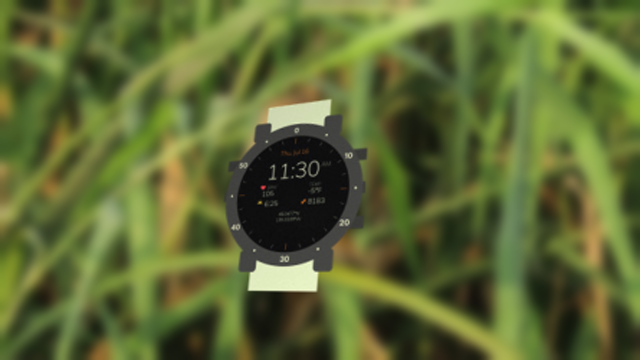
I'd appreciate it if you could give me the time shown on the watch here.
11:30
